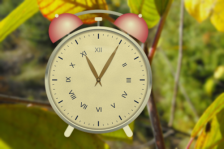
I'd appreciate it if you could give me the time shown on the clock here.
11:05
